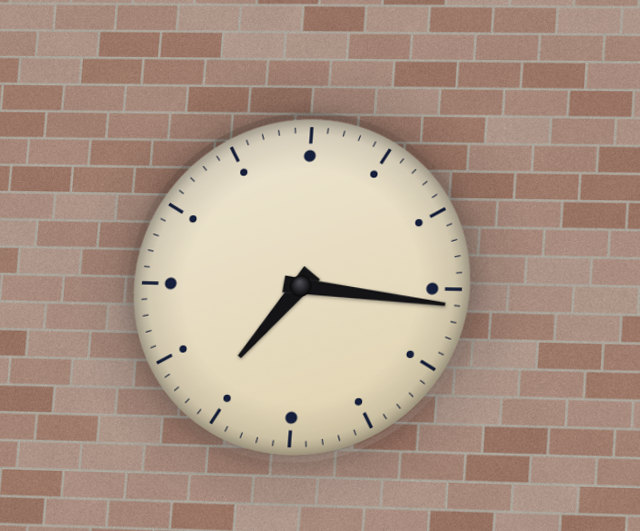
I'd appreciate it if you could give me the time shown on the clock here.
7:16
